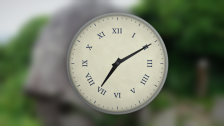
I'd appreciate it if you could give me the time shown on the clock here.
7:10
